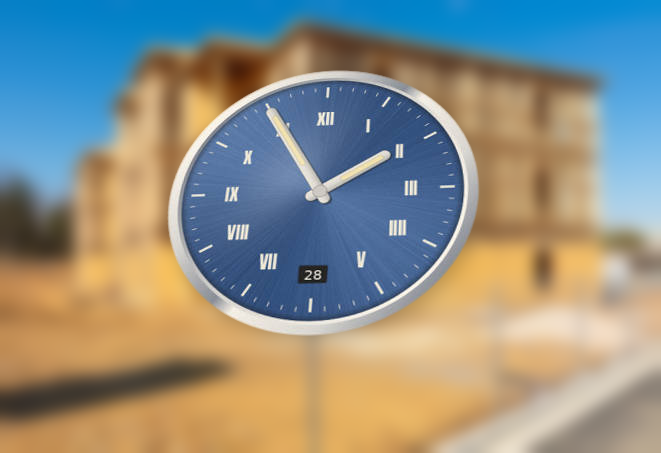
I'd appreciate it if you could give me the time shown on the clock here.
1:55
